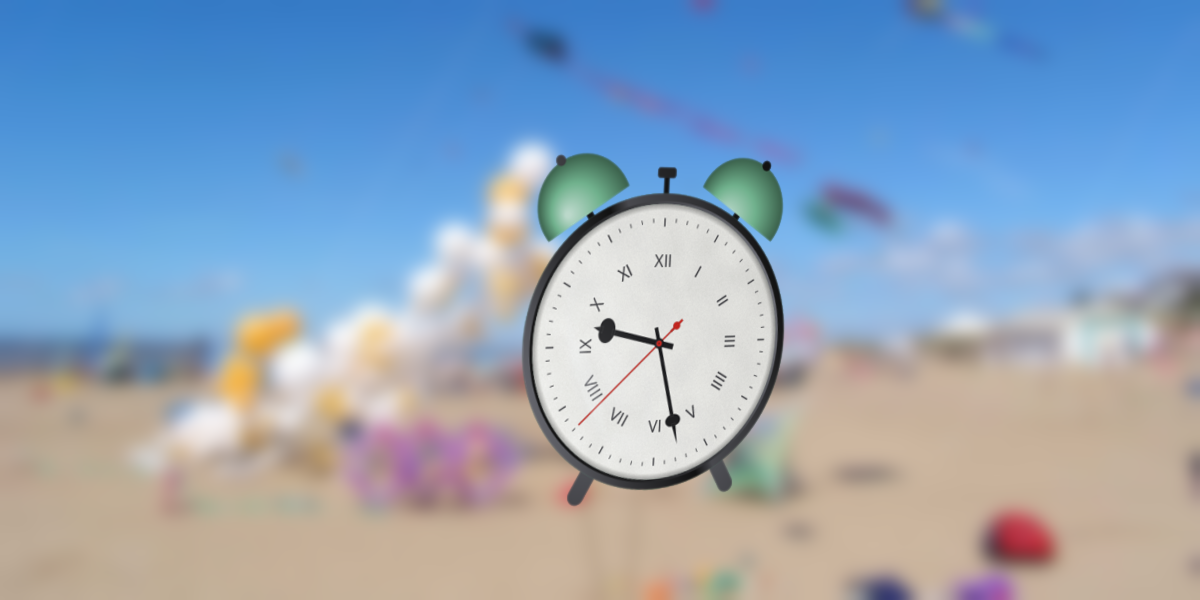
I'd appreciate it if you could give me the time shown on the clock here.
9:27:38
